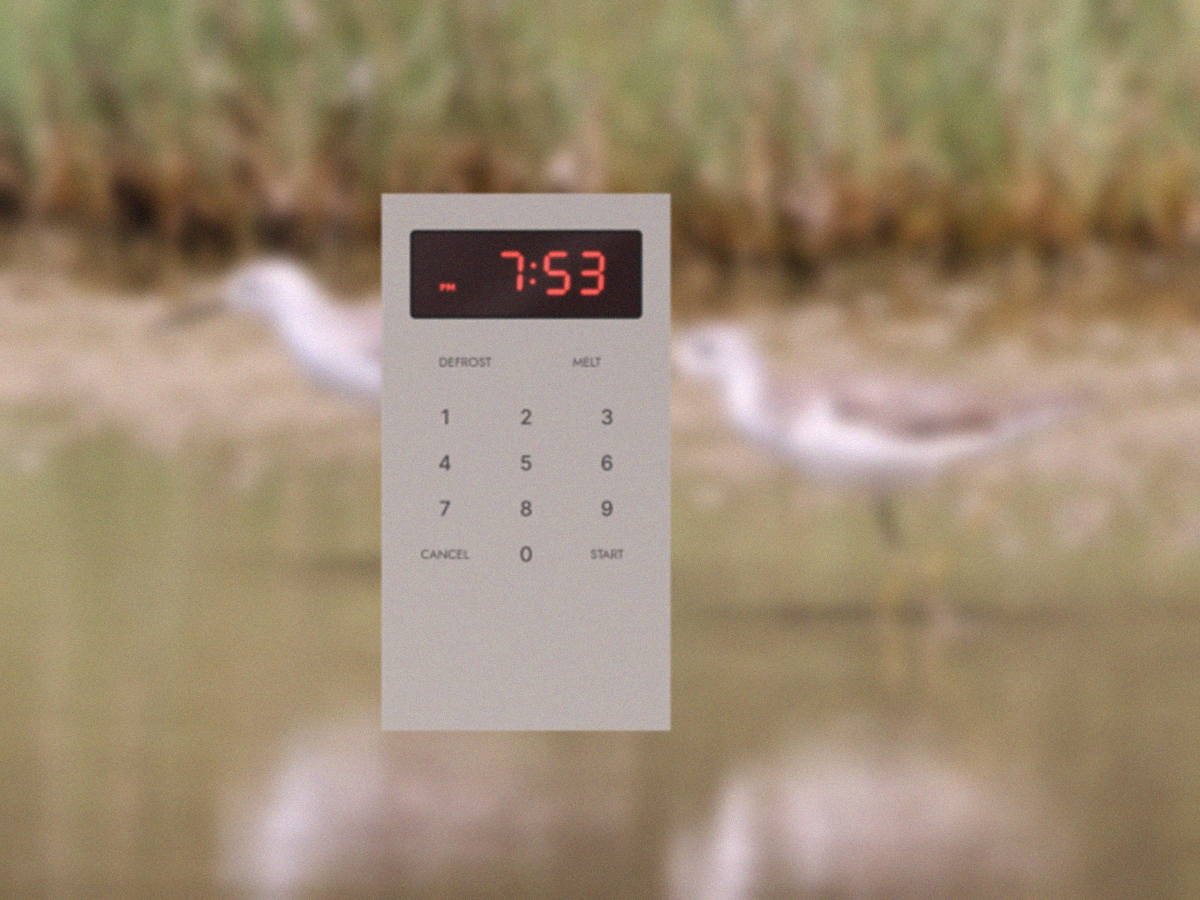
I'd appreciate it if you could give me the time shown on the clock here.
7:53
